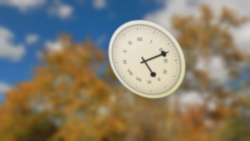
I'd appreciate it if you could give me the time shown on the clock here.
5:12
